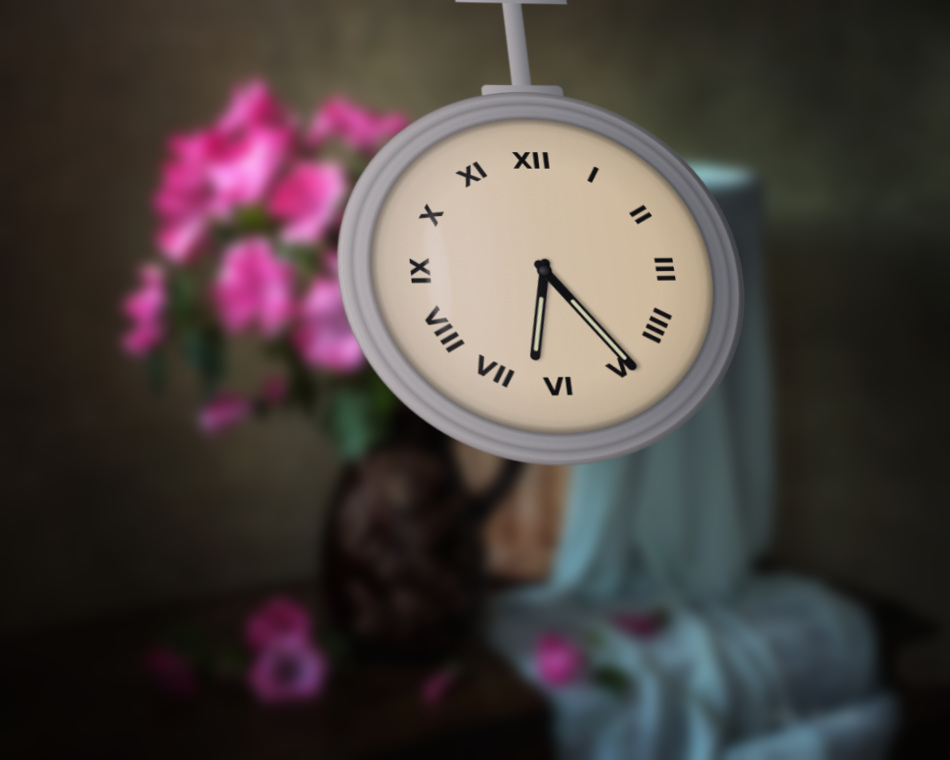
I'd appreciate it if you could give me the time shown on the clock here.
6:24
